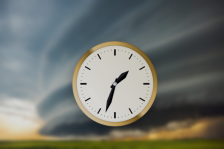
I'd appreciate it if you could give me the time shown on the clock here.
1:33
